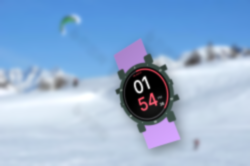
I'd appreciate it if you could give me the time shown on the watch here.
1:54
